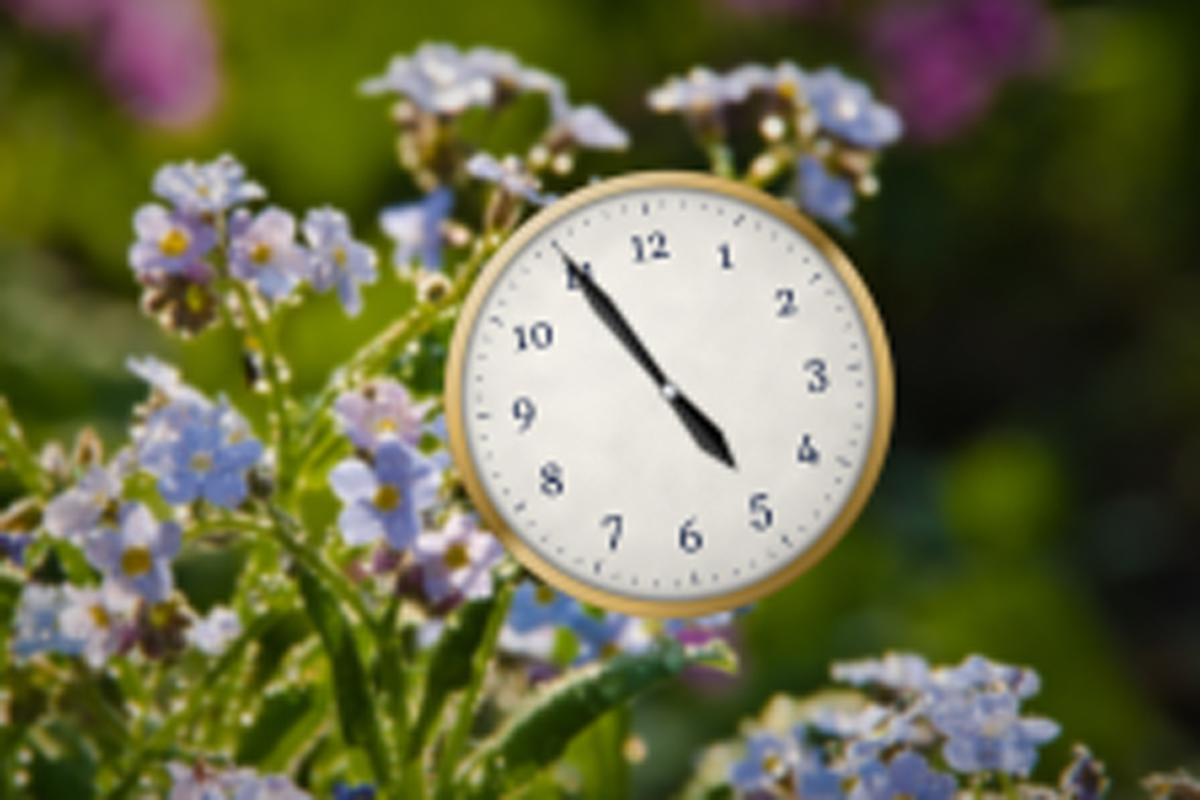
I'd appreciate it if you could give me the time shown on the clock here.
4:55
